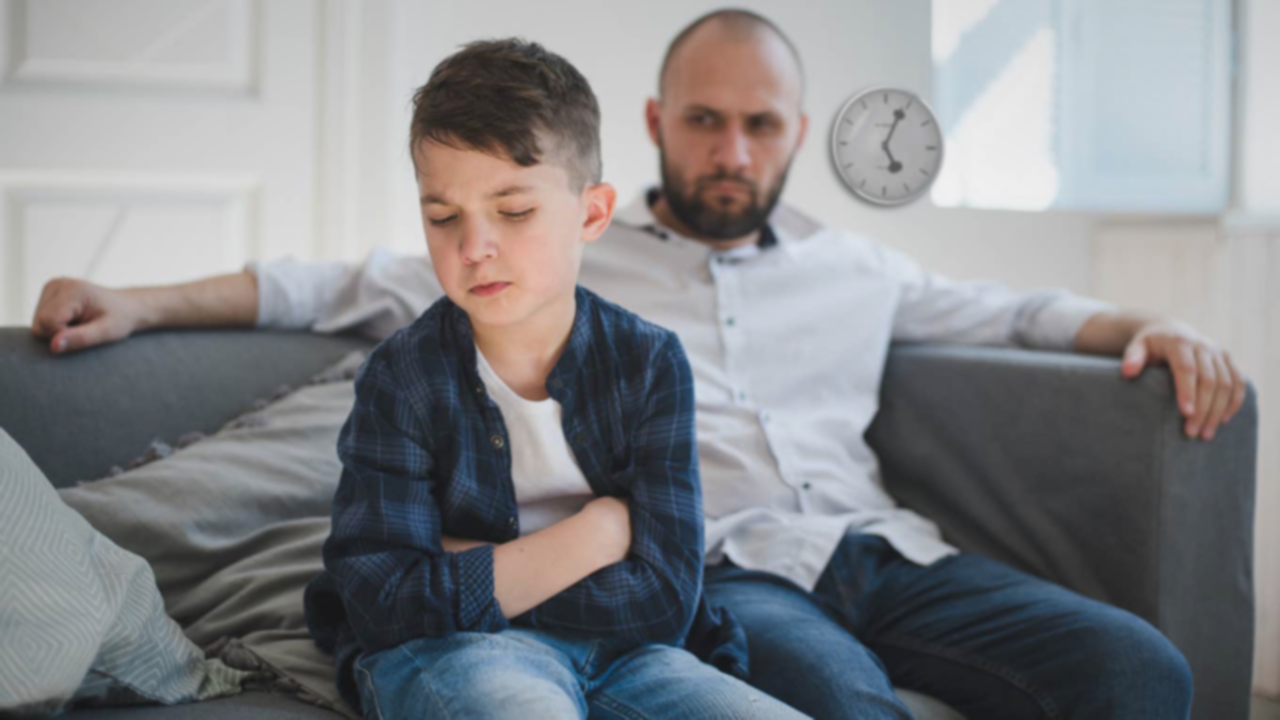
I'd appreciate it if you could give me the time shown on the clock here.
5:04
